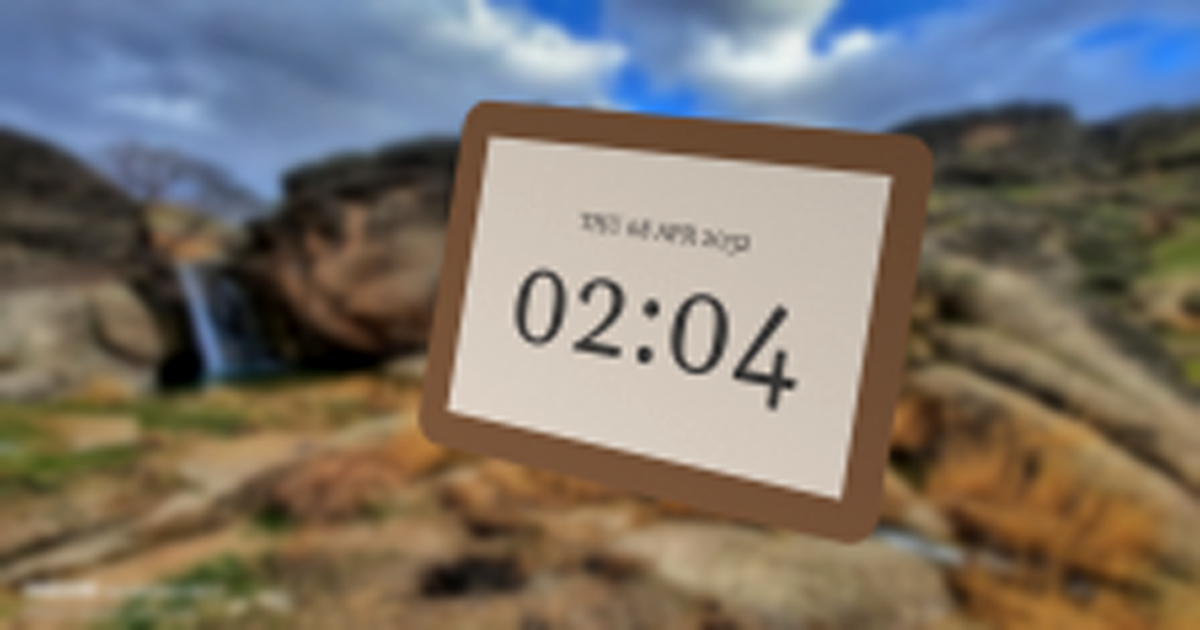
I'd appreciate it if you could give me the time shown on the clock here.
2:04
